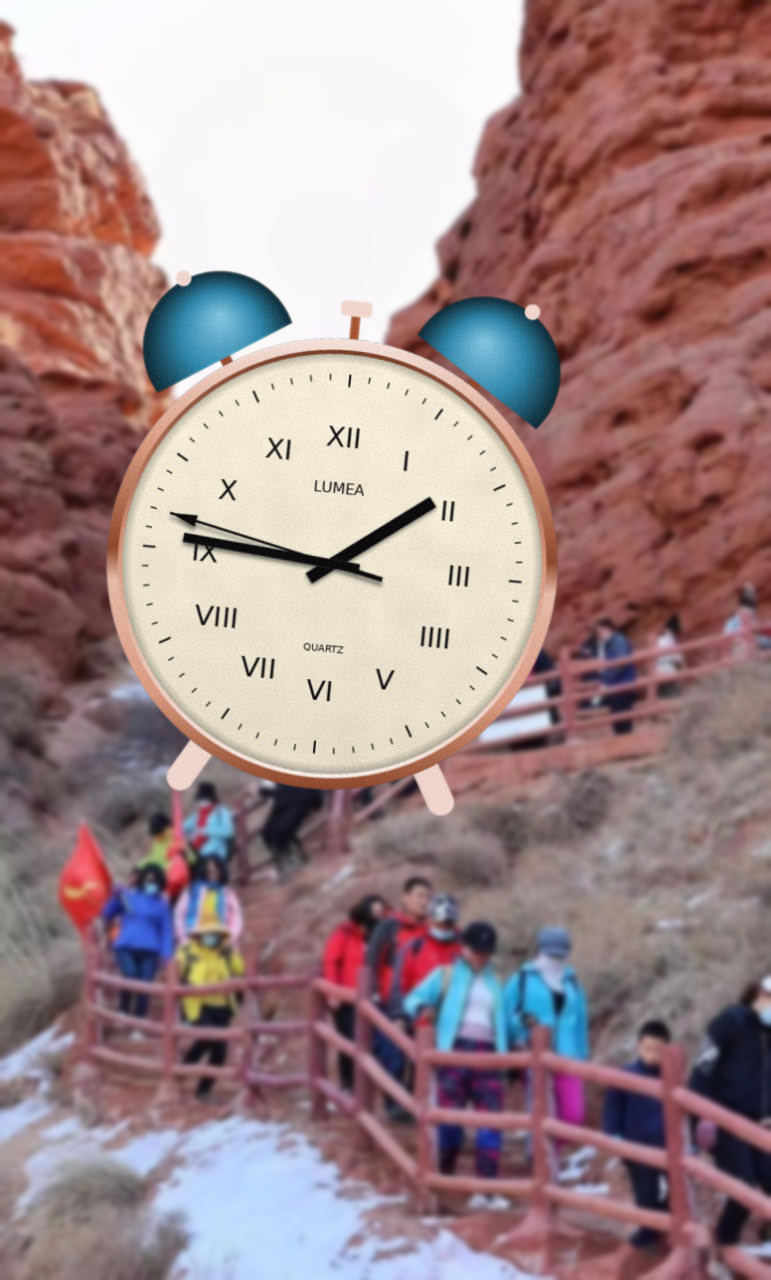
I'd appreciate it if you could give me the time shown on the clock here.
1:45:47
